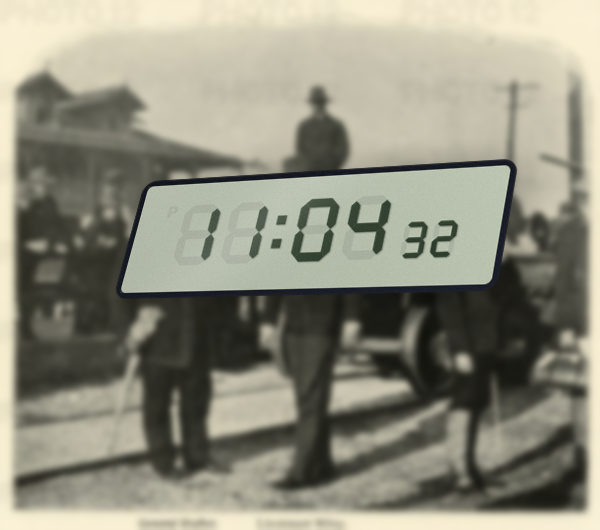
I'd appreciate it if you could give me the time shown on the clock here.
11:04:32
